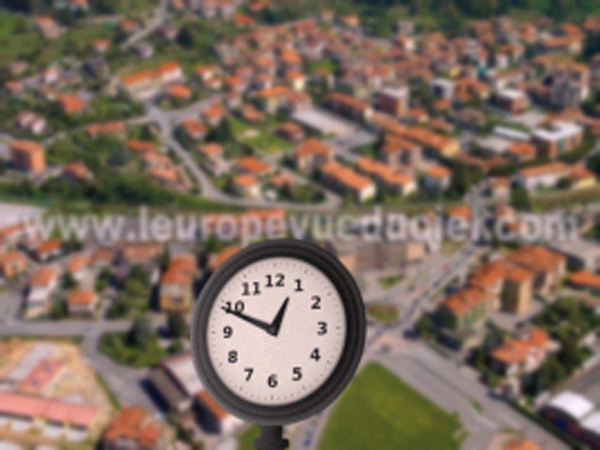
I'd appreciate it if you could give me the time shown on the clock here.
12:49
